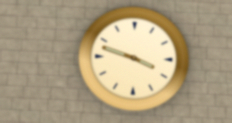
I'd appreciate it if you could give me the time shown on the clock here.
3:48
